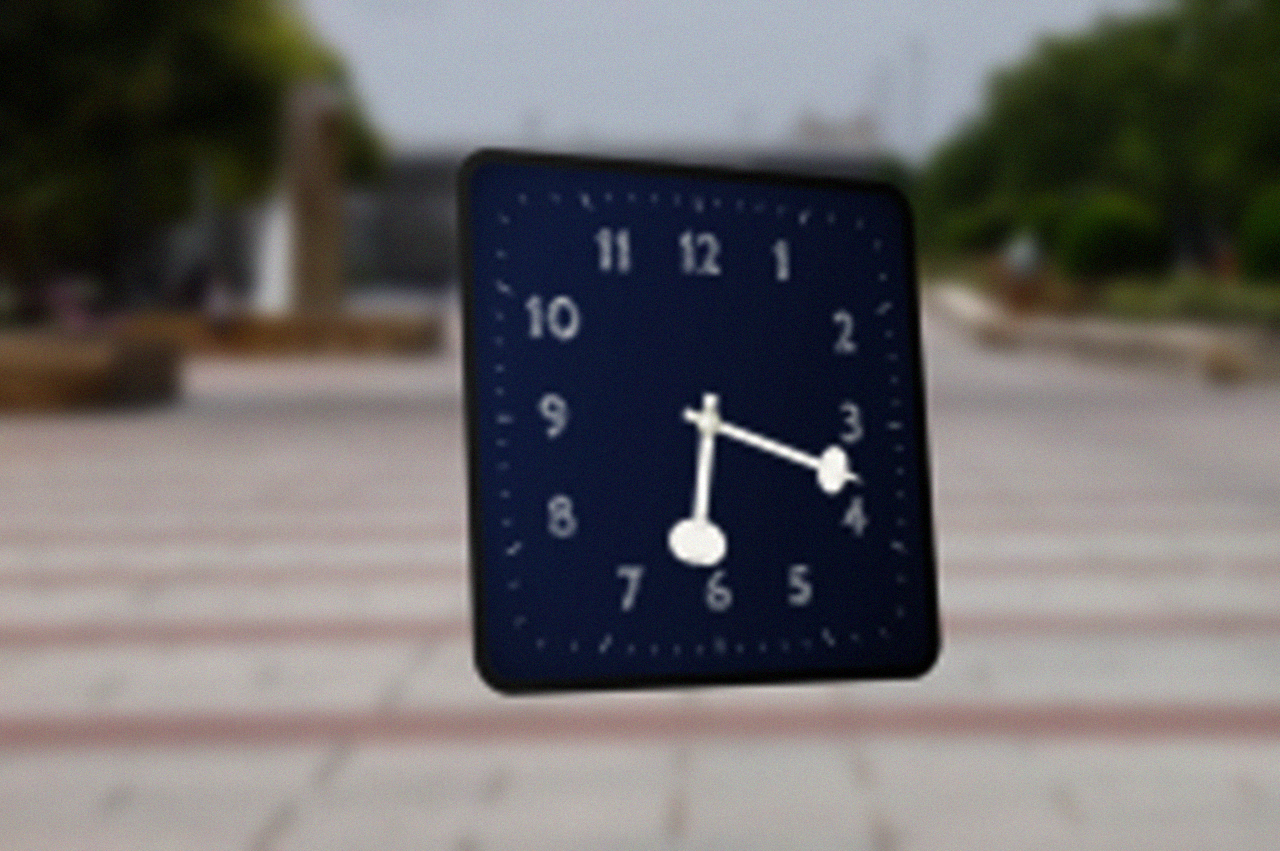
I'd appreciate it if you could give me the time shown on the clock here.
6:18
